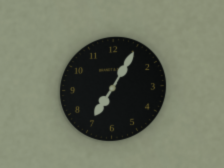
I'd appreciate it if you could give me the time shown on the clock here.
7:05
